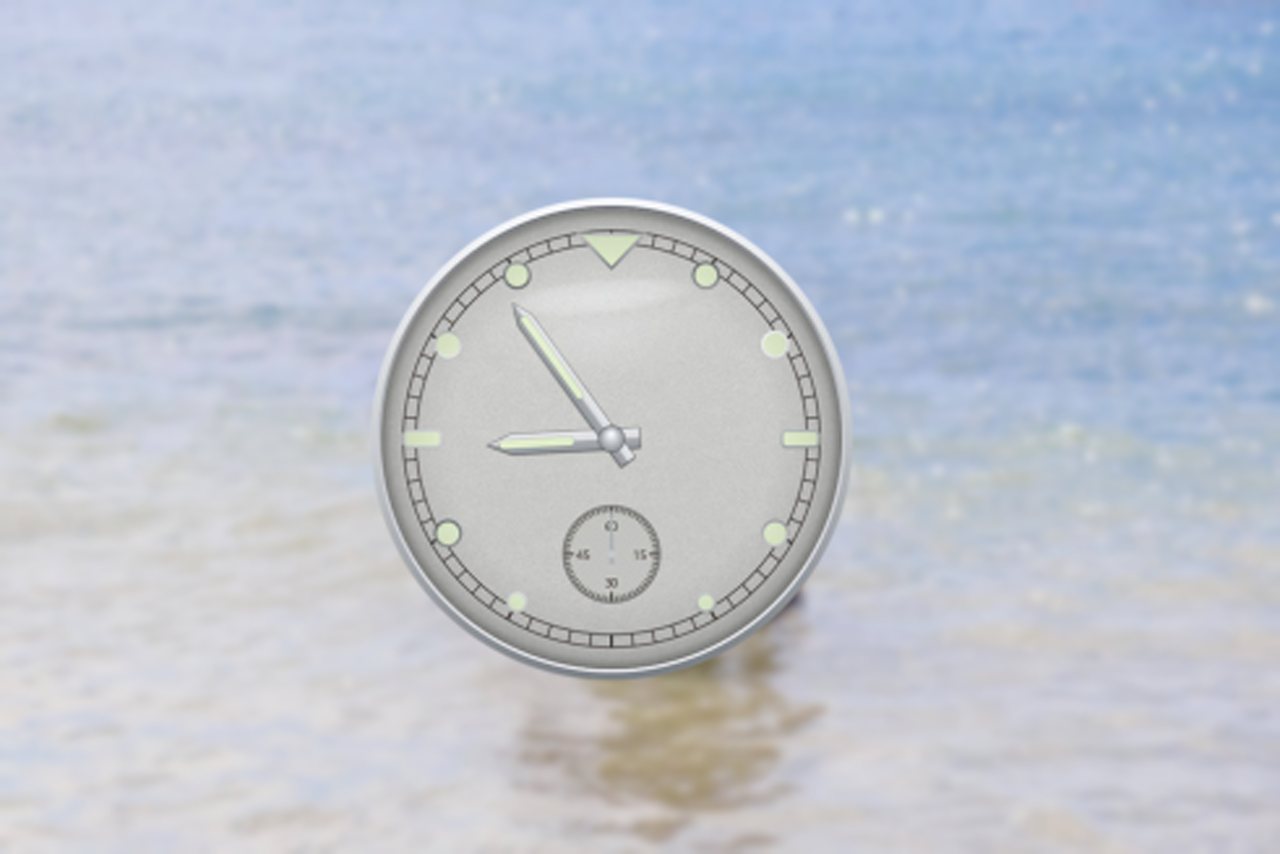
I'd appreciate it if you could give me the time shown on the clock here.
8:54
